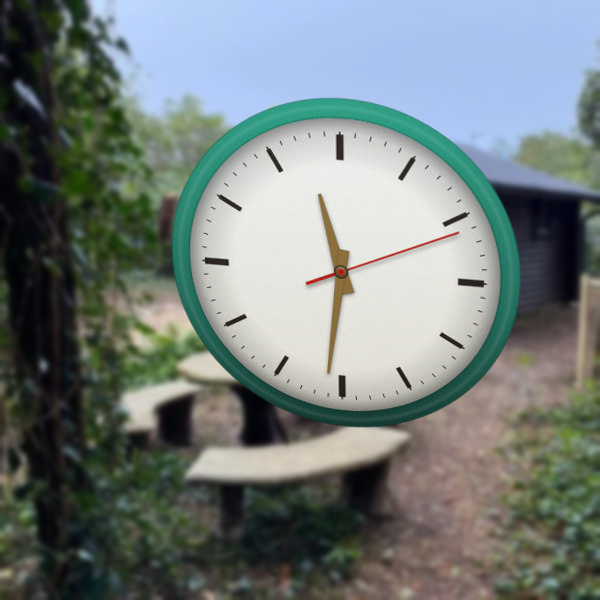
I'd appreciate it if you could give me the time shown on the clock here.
11:31:11
